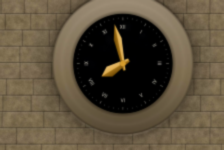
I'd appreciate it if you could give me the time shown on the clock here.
7:58
